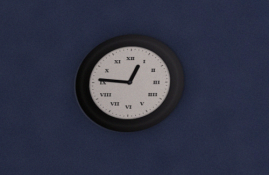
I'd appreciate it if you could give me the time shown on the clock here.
12:46
